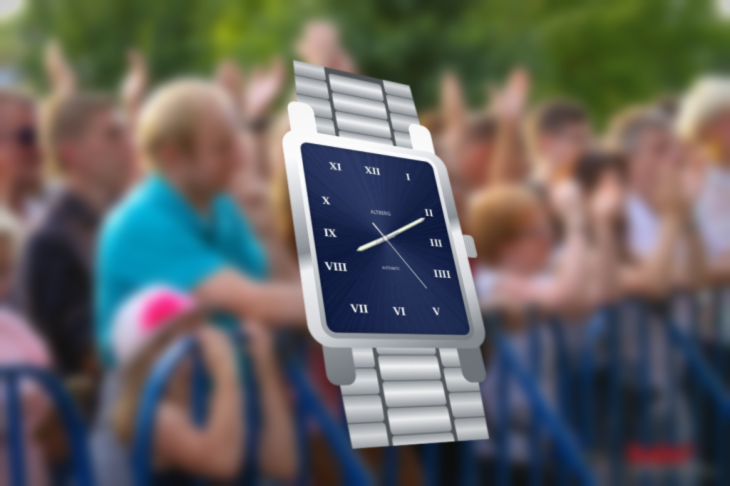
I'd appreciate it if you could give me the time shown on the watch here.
8:10:24
